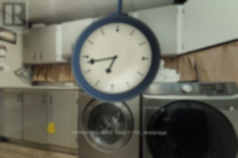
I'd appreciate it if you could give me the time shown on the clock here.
6:43
